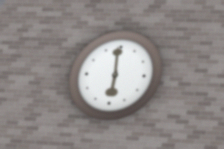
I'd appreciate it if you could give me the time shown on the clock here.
5:59
